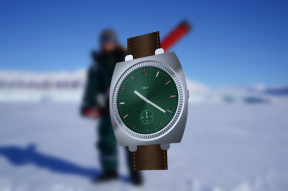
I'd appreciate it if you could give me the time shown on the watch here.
10:21
